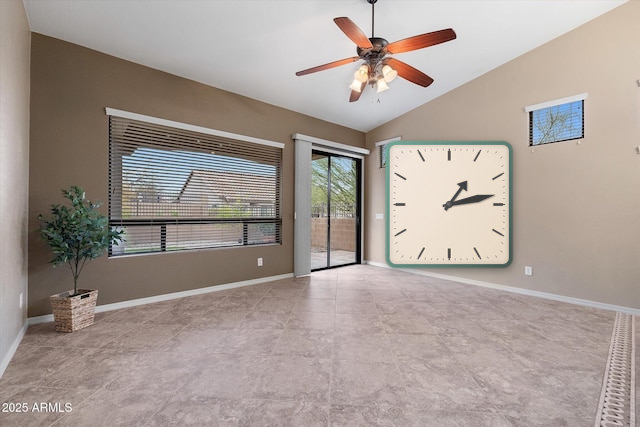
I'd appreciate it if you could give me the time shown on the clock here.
1:13
